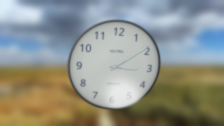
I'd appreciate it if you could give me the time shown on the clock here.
3:09
